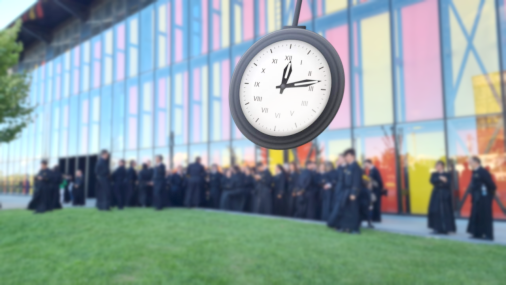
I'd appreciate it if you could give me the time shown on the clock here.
12:13
